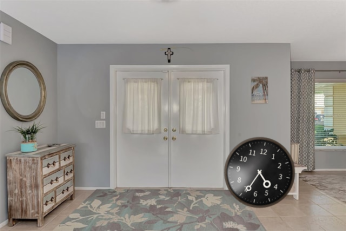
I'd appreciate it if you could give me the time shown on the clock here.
4:34
